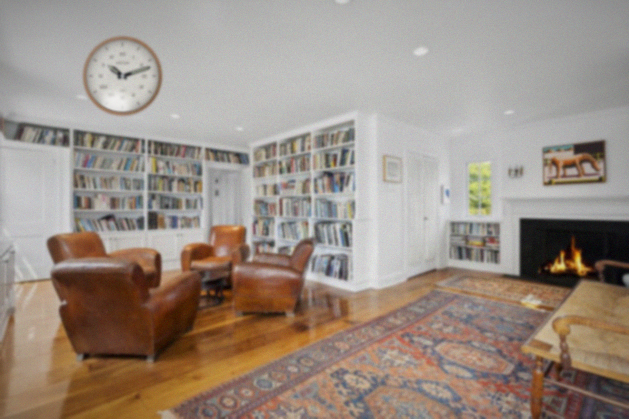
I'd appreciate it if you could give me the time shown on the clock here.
10:12
